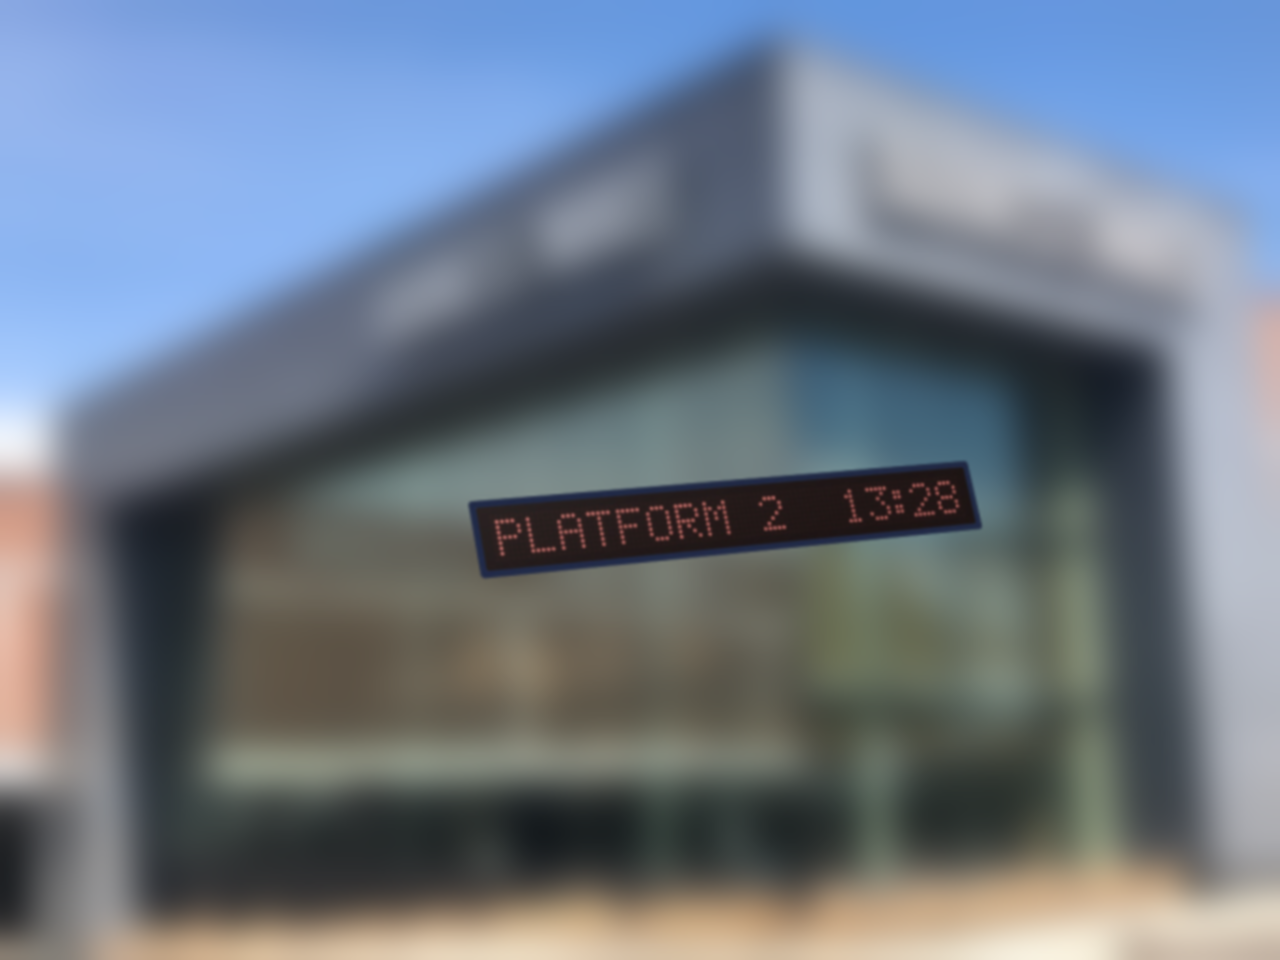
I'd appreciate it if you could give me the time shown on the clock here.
13:28
